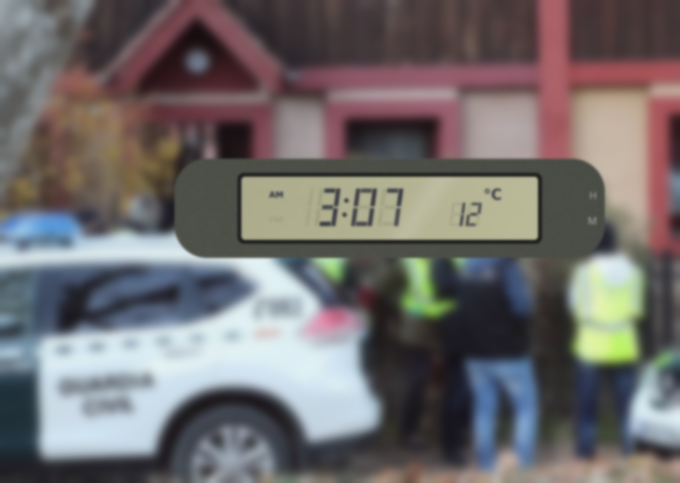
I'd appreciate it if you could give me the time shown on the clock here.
3:07
